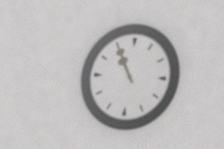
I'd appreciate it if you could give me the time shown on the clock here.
10:55
